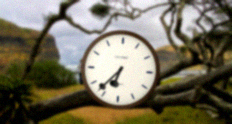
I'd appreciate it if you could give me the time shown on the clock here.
6:37
